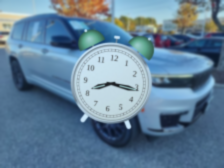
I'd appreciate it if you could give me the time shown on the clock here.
8:16
